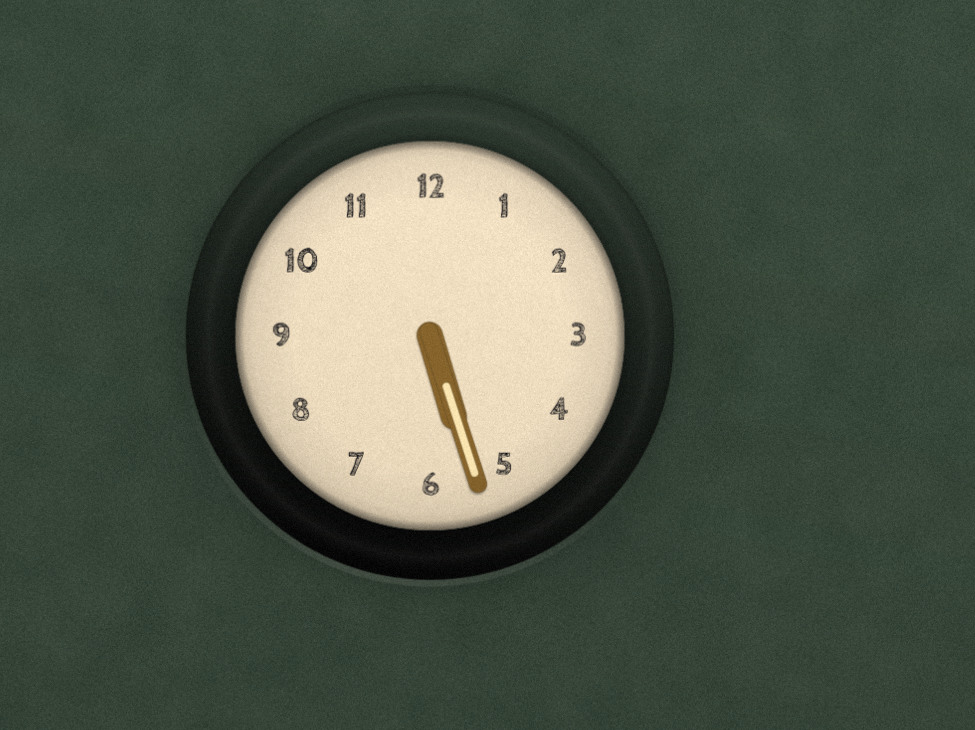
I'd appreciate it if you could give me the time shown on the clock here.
5:27
